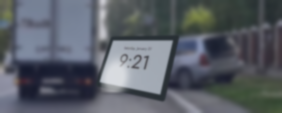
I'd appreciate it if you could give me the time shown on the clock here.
9:21
